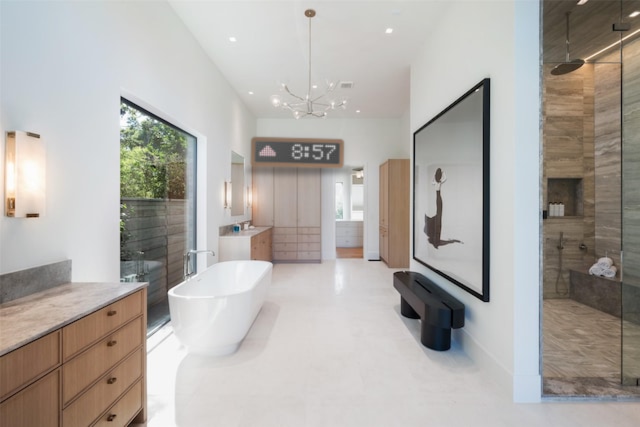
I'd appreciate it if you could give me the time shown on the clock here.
8:57
